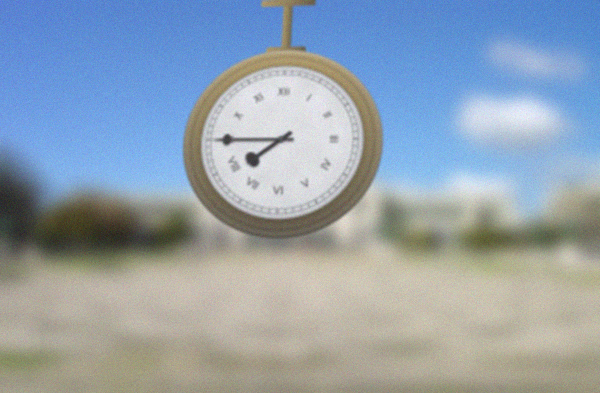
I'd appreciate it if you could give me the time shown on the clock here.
7:45
